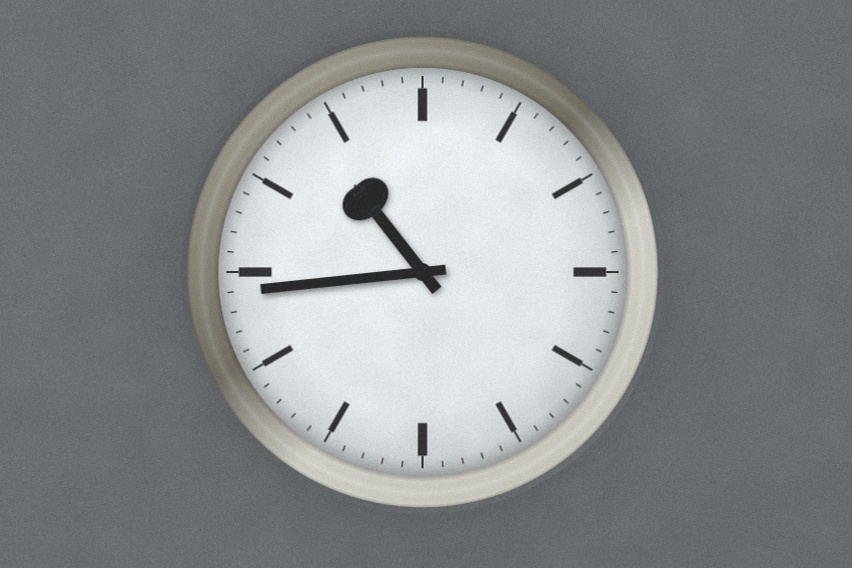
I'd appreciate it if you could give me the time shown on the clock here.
10:44
